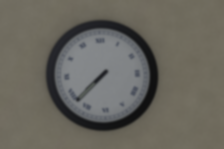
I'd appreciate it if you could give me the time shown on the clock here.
7:38
